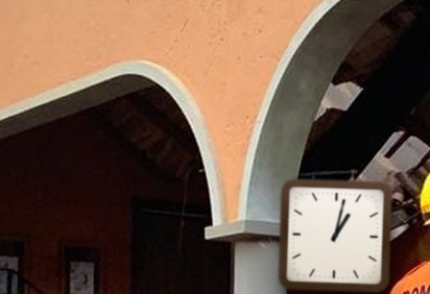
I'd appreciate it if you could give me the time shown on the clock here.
1:02
